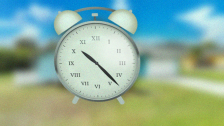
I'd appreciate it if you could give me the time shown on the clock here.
10:23
